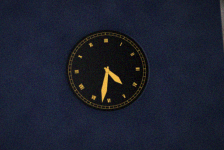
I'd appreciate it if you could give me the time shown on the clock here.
4:32
